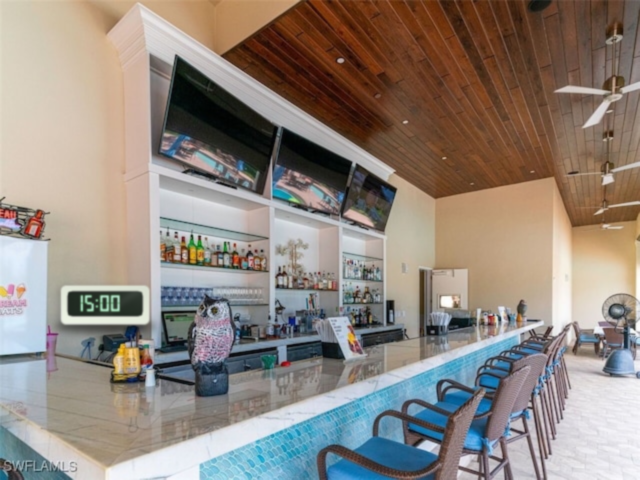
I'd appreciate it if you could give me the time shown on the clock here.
15:00
